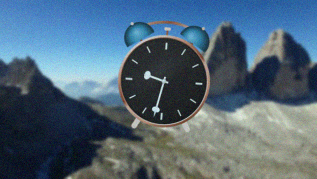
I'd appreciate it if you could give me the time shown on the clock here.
9:32
